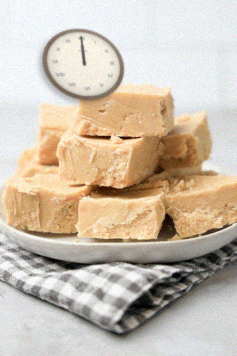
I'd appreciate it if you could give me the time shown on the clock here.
12:00
